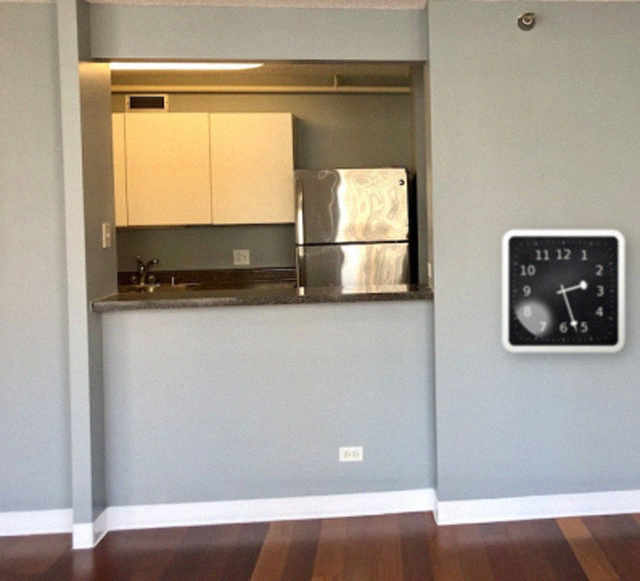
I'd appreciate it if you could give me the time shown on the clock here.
2:27
